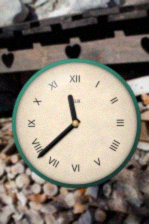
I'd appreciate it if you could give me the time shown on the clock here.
11:38
